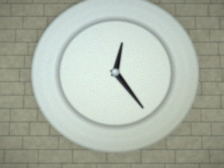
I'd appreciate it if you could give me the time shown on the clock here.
12:24
